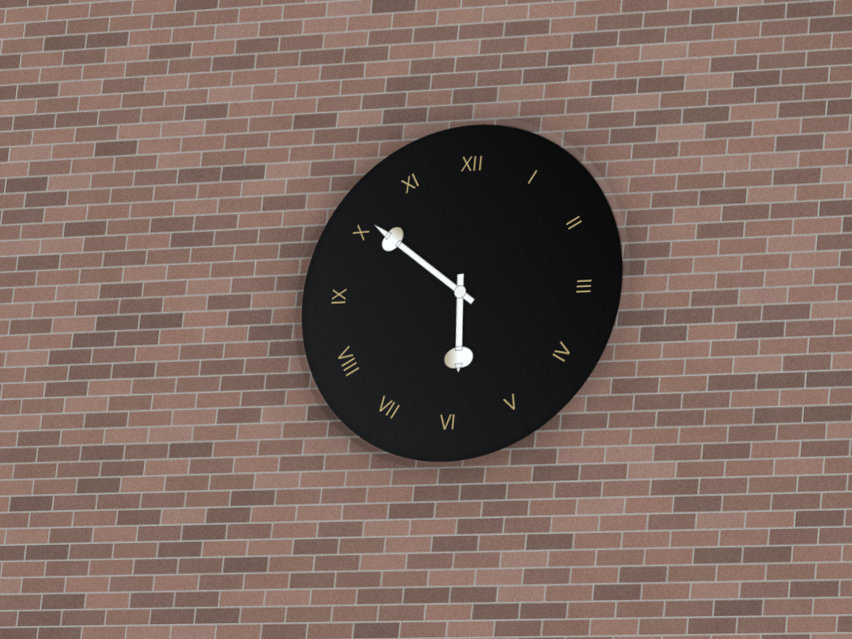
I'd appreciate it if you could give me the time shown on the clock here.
5:51
